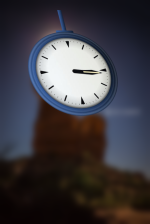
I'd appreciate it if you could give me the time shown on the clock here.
3:16
